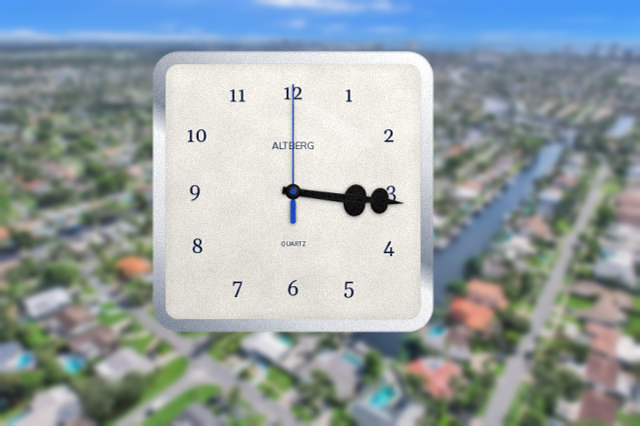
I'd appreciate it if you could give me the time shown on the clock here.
3:16:00
